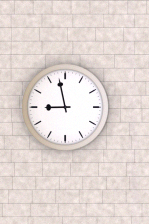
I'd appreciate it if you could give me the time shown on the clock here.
8:58
